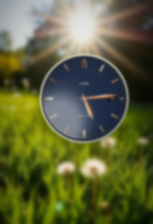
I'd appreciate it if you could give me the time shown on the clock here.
5:14
